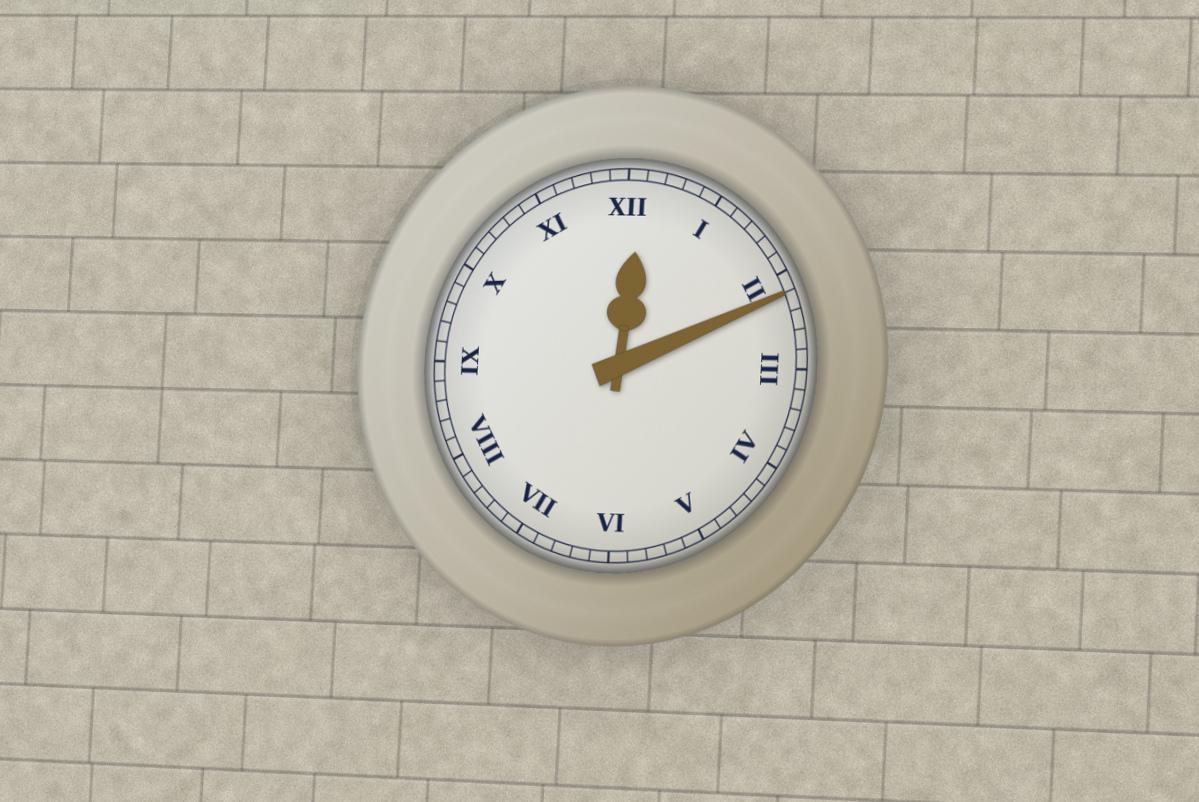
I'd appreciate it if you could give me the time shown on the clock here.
12:11
